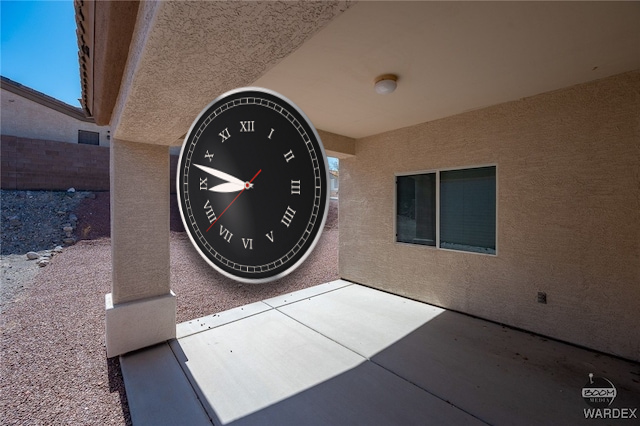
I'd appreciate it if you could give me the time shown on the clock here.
8:47:38
